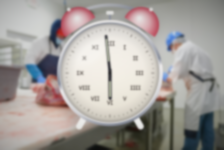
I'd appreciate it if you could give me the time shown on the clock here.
5:59
